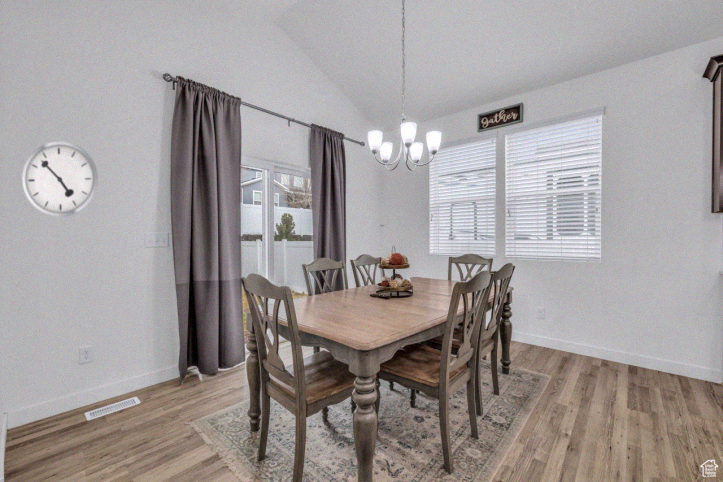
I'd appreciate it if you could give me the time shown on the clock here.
4:53
